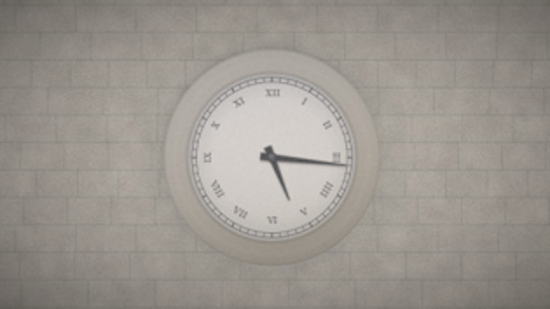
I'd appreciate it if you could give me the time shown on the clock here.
5:16
